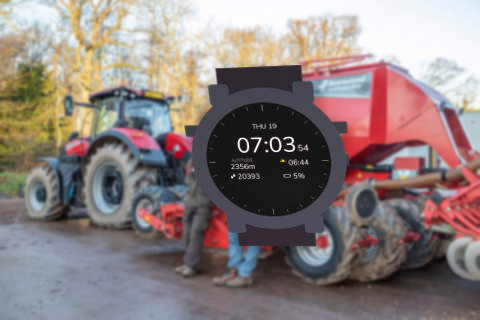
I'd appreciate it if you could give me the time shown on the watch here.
7:03:54
